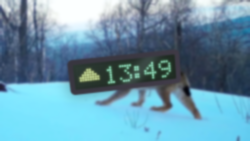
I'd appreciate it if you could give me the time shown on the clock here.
13:49
